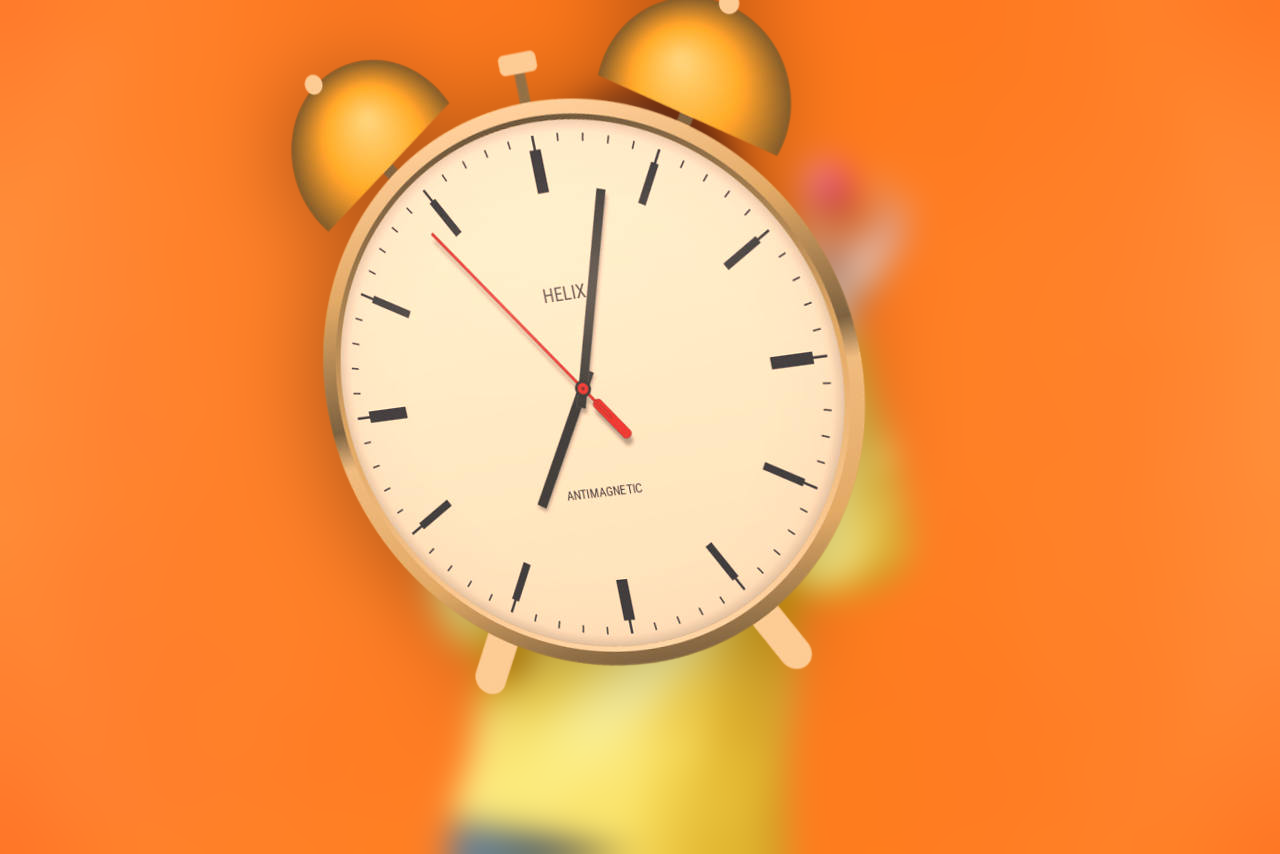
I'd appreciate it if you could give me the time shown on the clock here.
7:02:54
